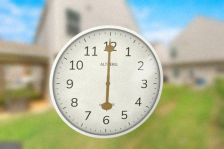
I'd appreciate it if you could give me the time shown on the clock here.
6:00
